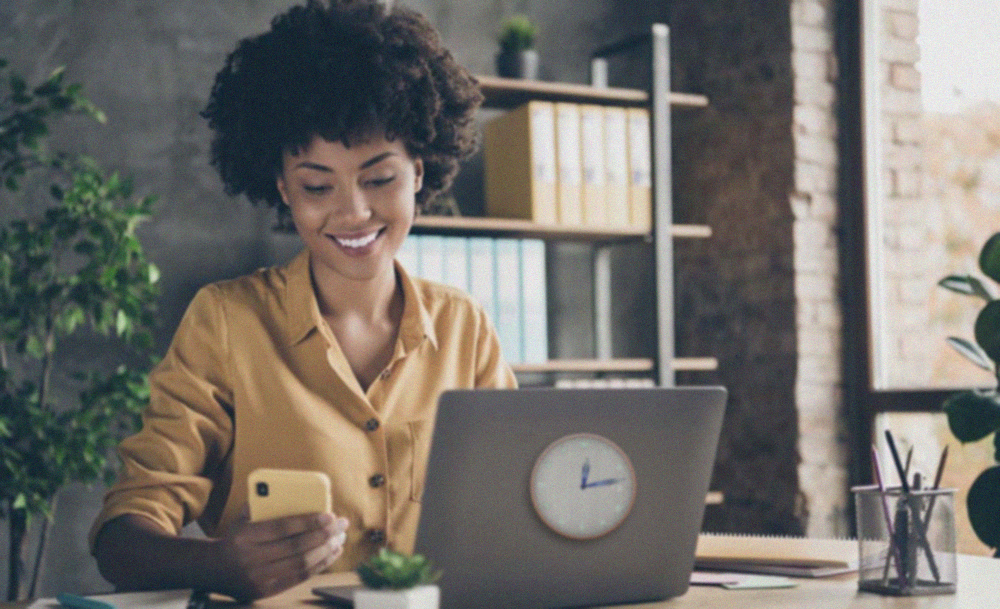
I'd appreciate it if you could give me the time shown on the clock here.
12:13
